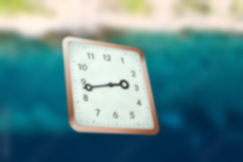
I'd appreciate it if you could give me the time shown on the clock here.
2:43
